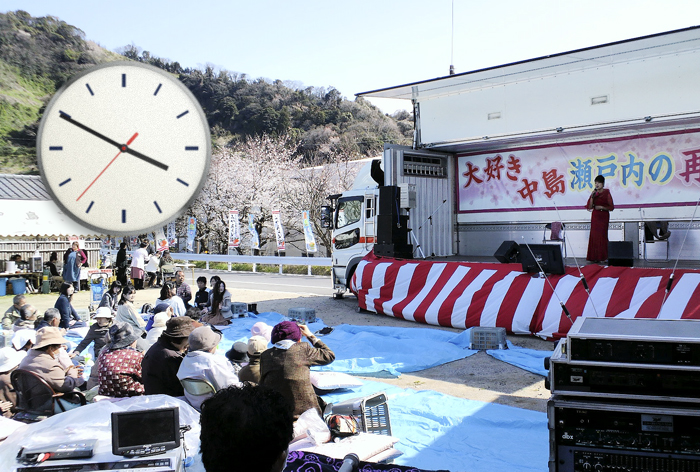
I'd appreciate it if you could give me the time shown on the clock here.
3:49:37
